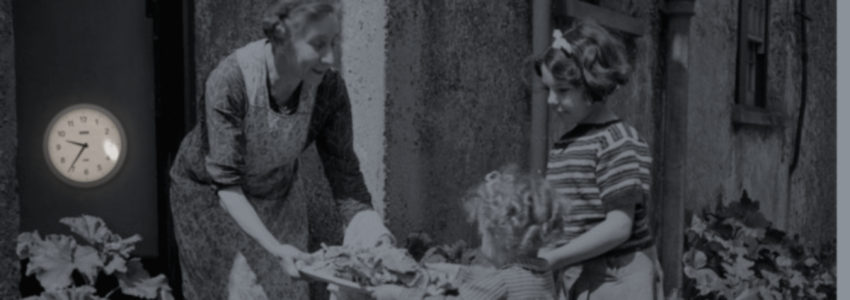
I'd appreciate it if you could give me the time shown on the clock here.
9:36
